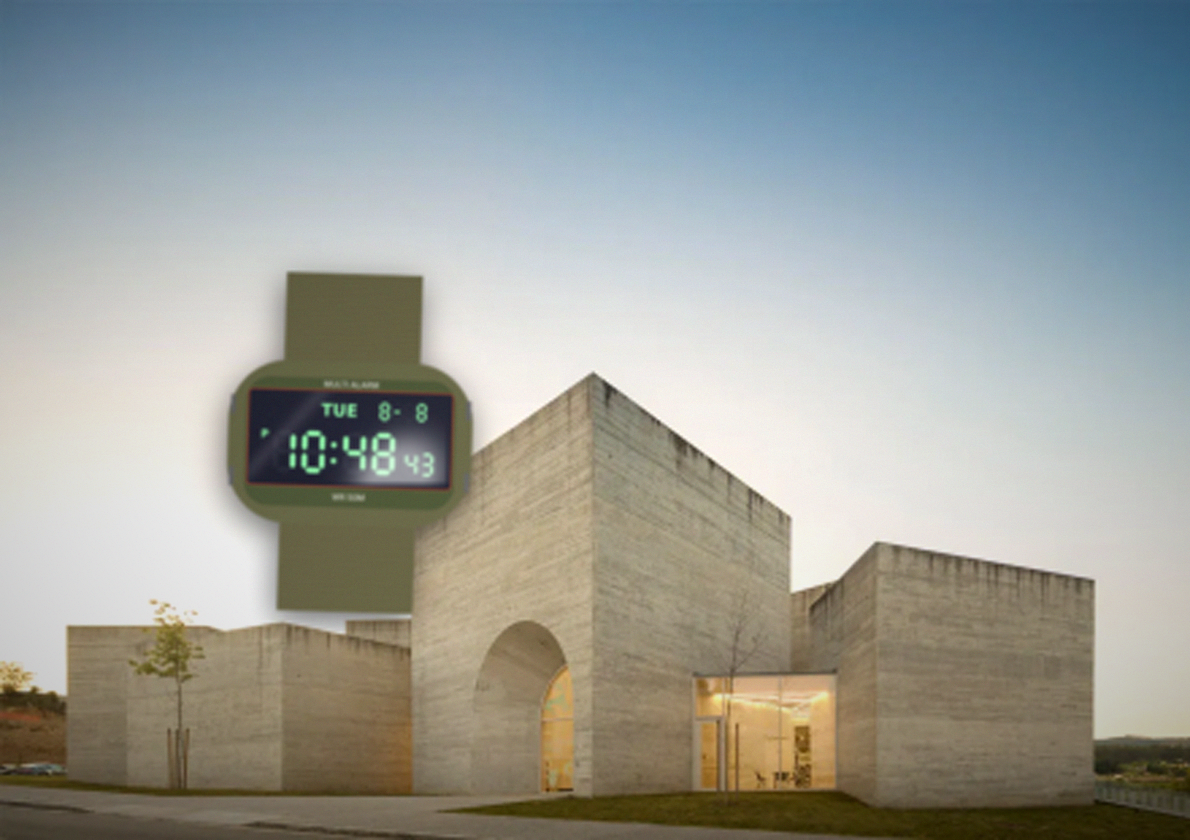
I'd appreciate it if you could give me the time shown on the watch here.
10:48:43
